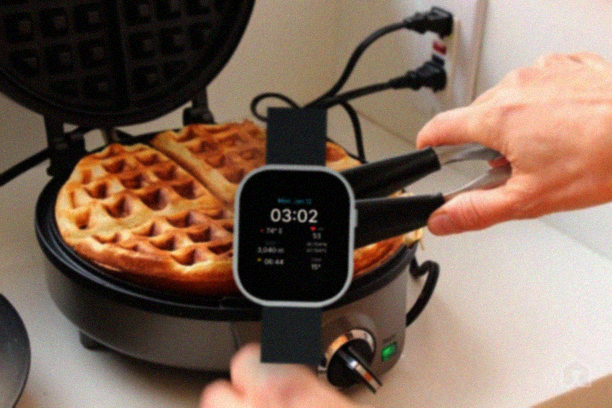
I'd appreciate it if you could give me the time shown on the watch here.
3:02
